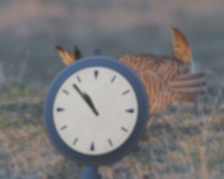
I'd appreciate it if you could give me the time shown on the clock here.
10:53
